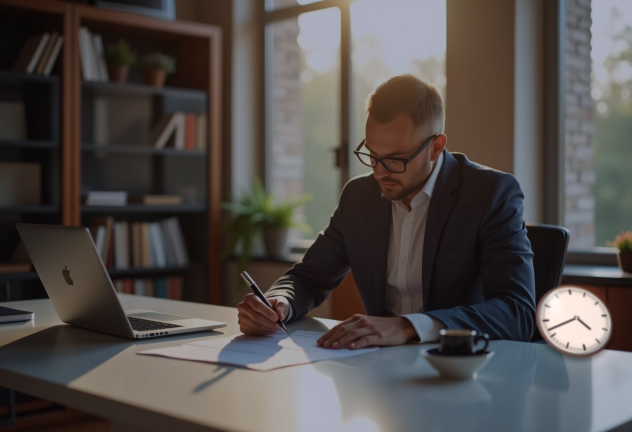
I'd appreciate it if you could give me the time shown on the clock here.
4:42
